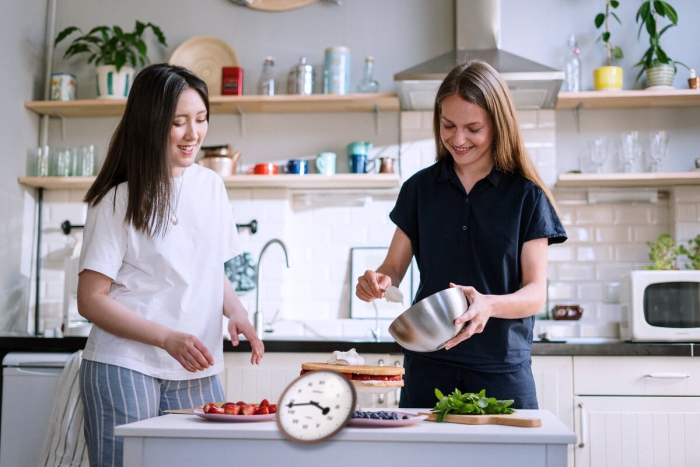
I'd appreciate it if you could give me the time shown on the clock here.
3:43
